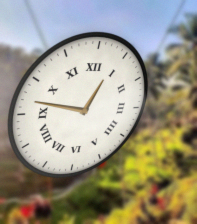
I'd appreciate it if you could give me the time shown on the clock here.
12:47
